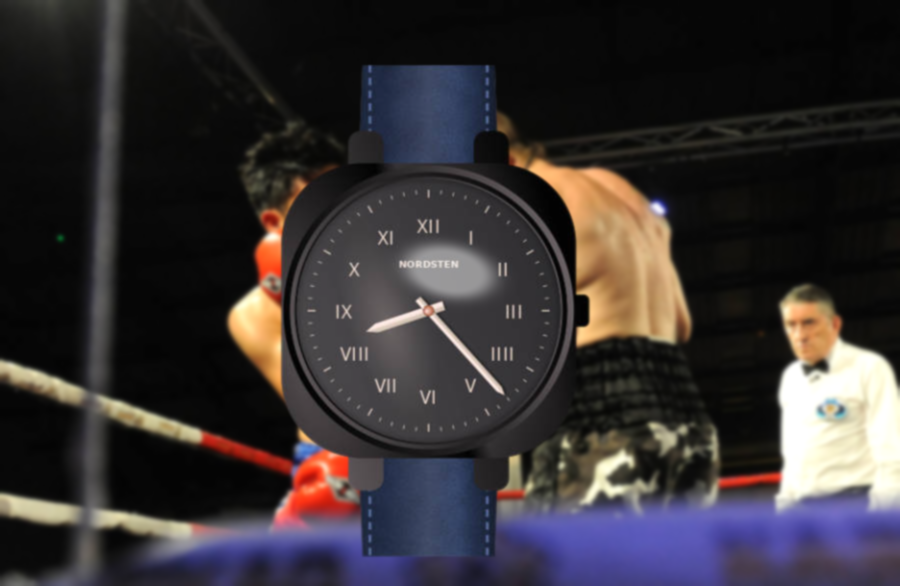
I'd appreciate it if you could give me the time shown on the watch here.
8:23
